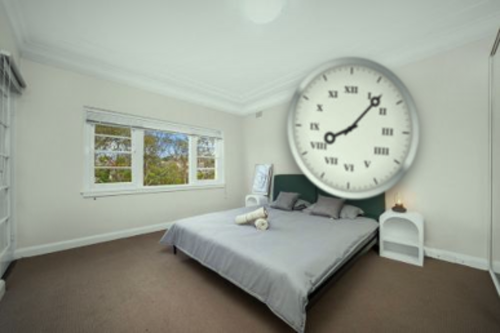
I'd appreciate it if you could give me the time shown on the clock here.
8:07
